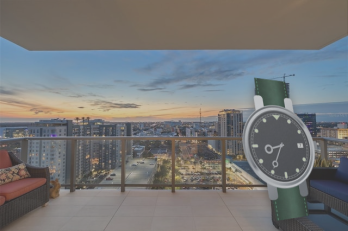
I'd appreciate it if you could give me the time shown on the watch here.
8:35
